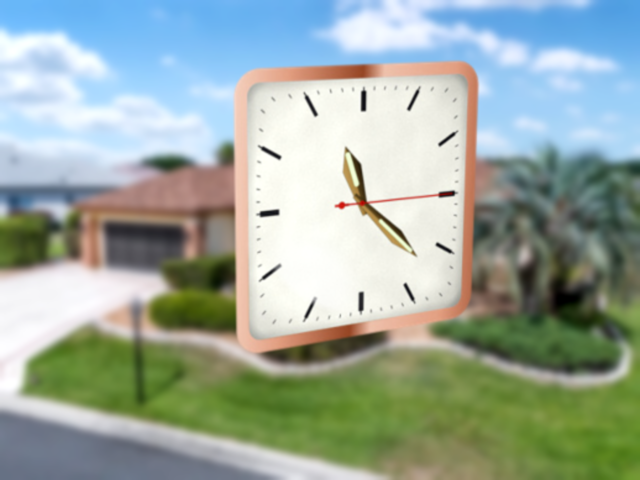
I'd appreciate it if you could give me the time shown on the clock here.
11:22:15
